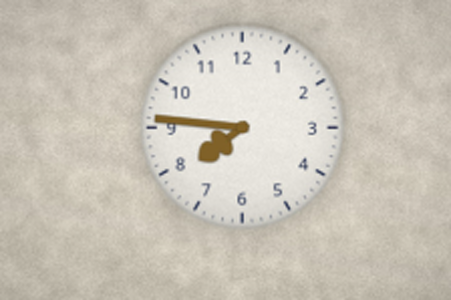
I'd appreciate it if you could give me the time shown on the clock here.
7:46
